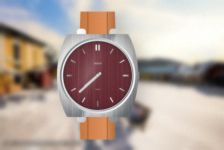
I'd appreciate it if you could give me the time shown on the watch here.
7:38
